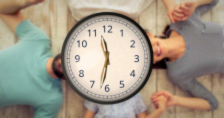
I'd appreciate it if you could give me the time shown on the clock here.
11:32
